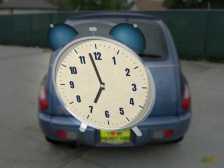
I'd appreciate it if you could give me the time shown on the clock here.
6:58
